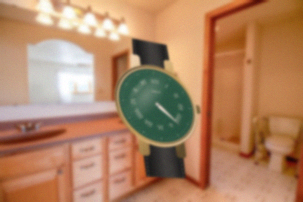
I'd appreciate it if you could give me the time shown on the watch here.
4:22
